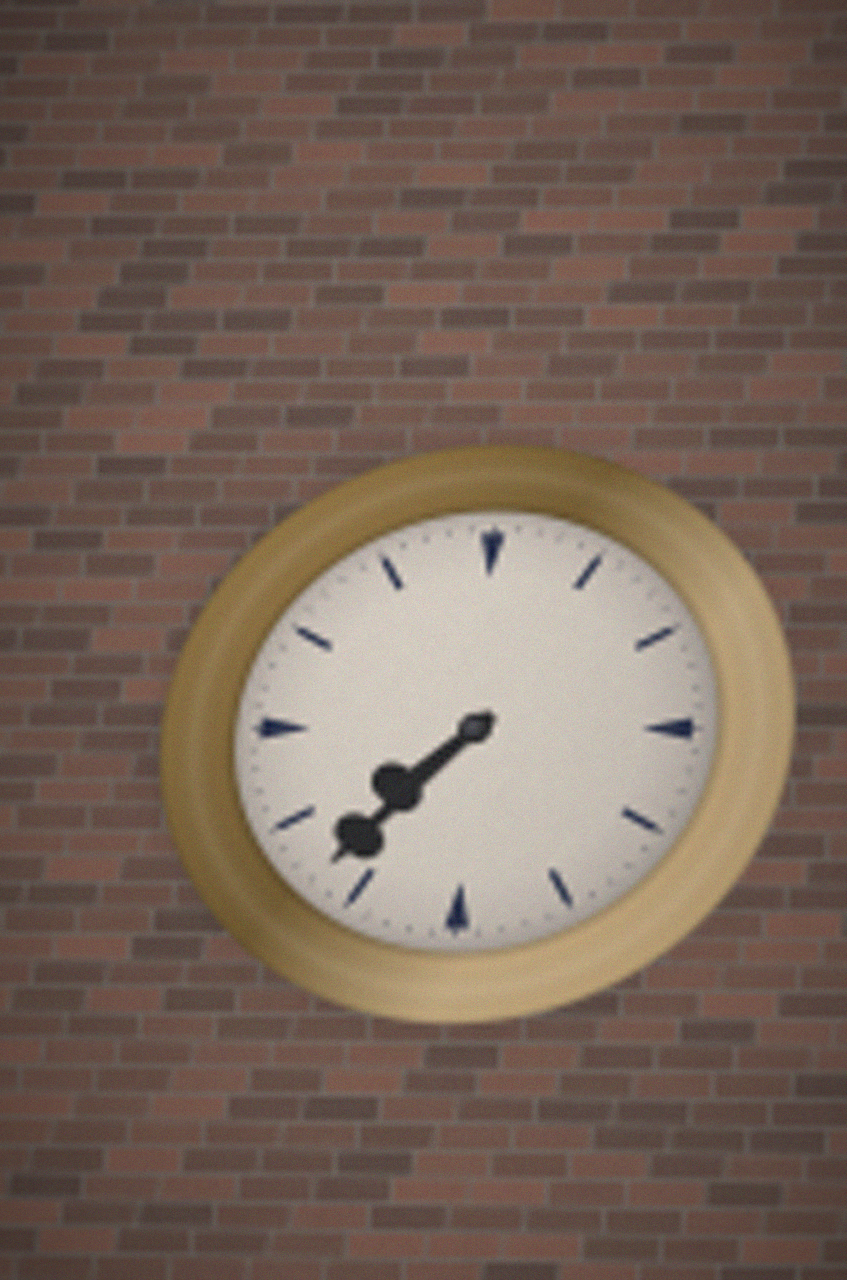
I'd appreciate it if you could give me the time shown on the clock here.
7:37
